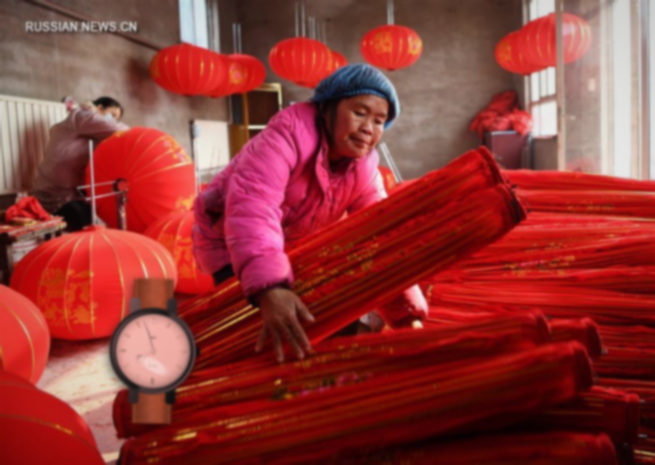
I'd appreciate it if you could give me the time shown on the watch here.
7:57
